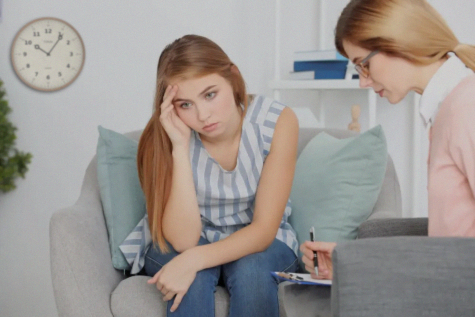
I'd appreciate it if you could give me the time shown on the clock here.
10:06
